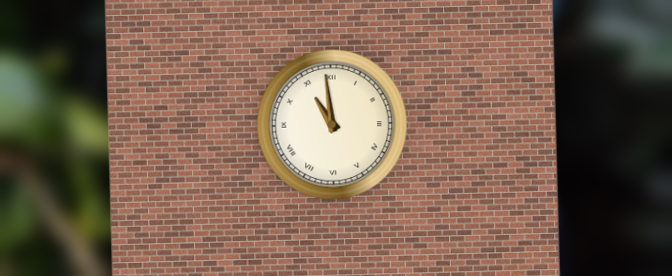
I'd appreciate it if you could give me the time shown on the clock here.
10:59
